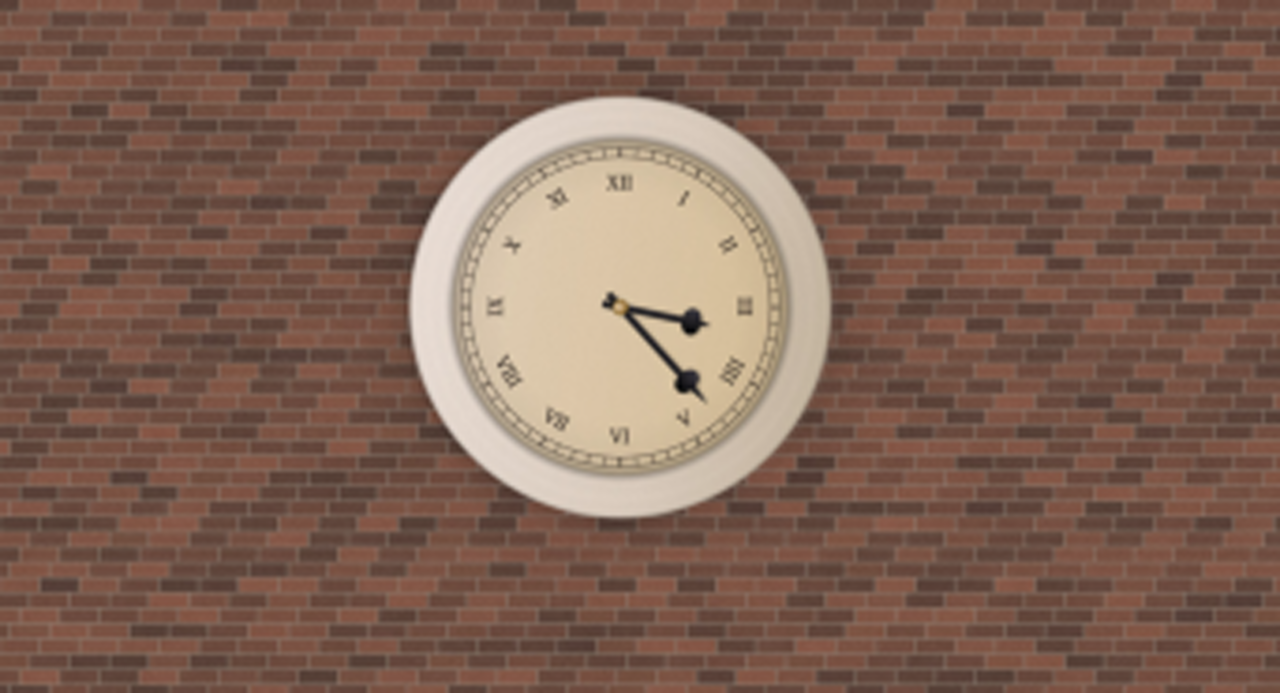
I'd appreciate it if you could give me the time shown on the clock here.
3:23
